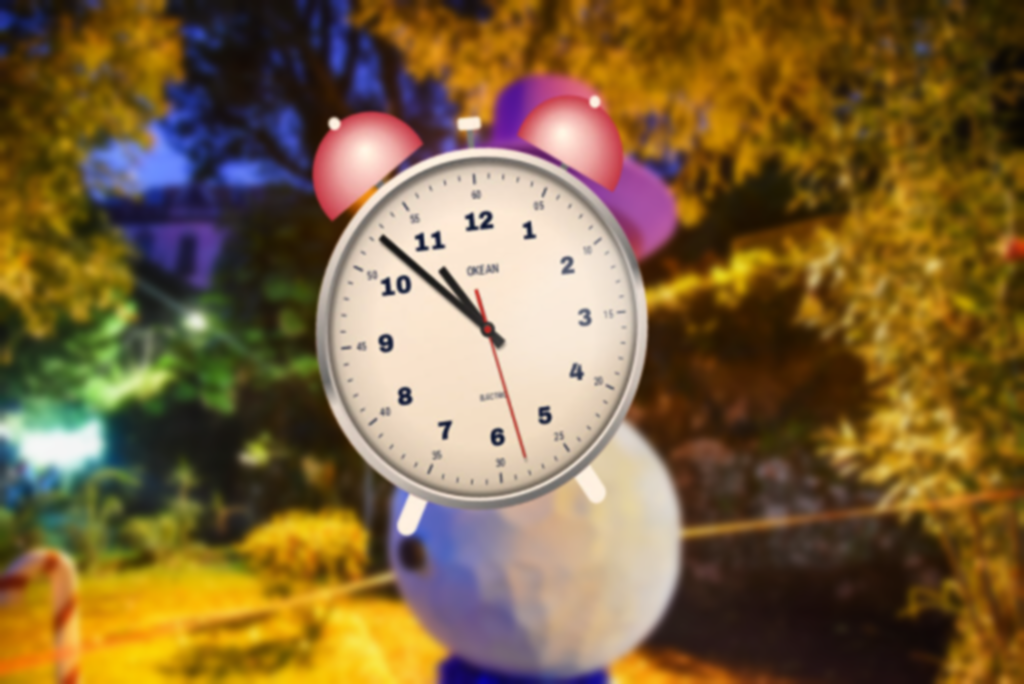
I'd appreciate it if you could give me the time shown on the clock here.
10:52:28
